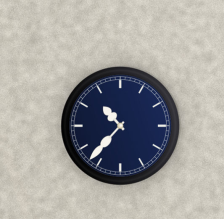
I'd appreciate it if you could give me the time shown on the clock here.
10:37
